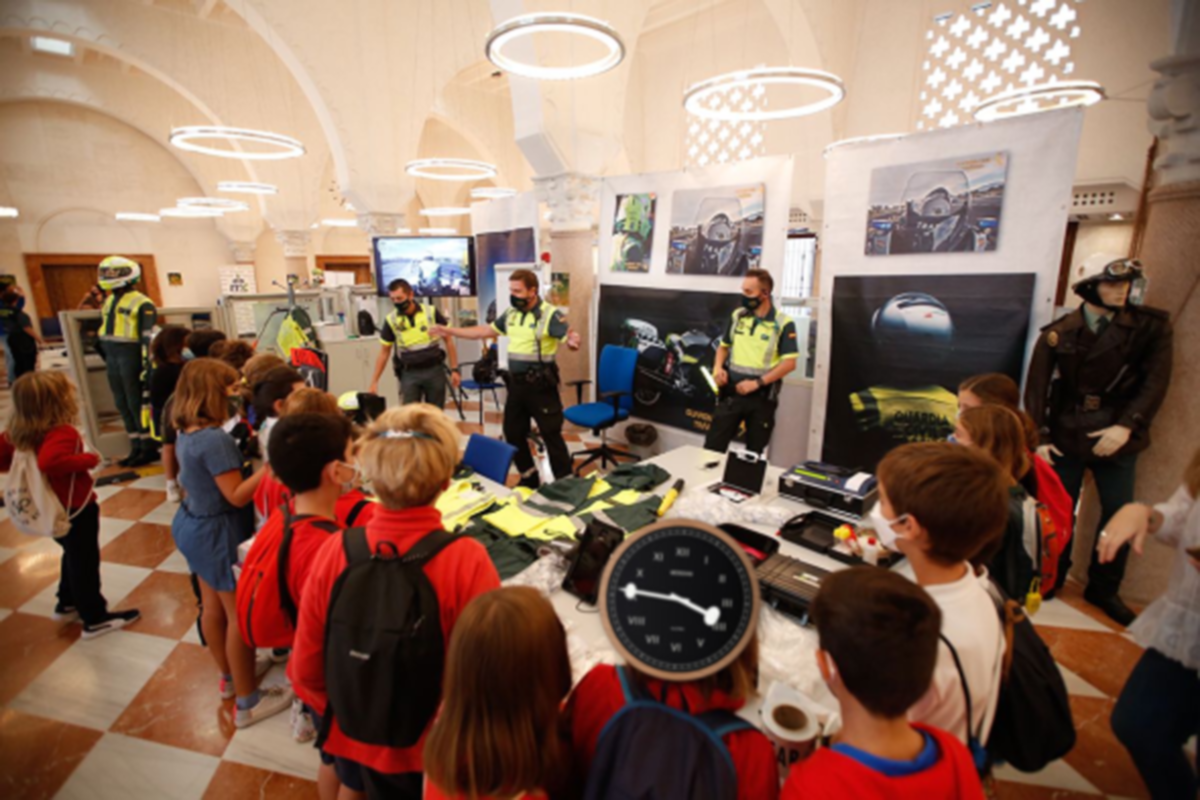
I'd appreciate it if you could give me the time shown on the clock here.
3:46
